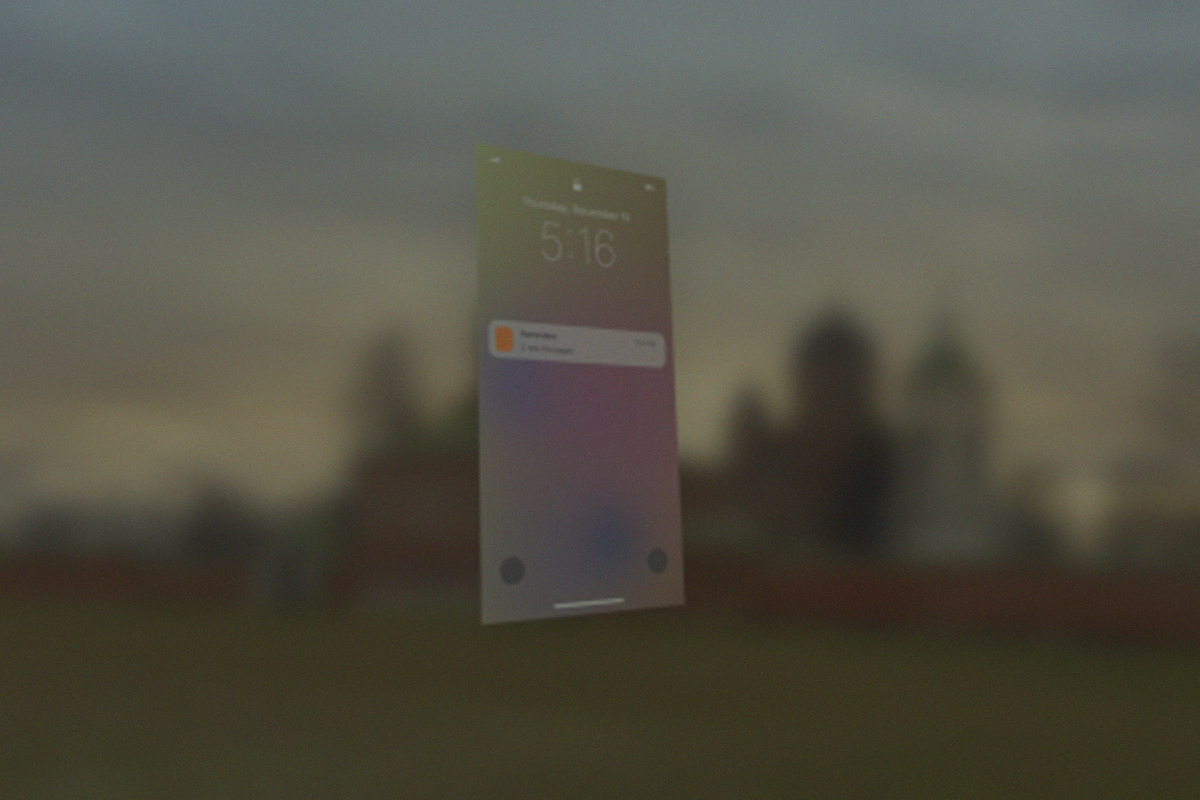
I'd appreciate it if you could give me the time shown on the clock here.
5:16
